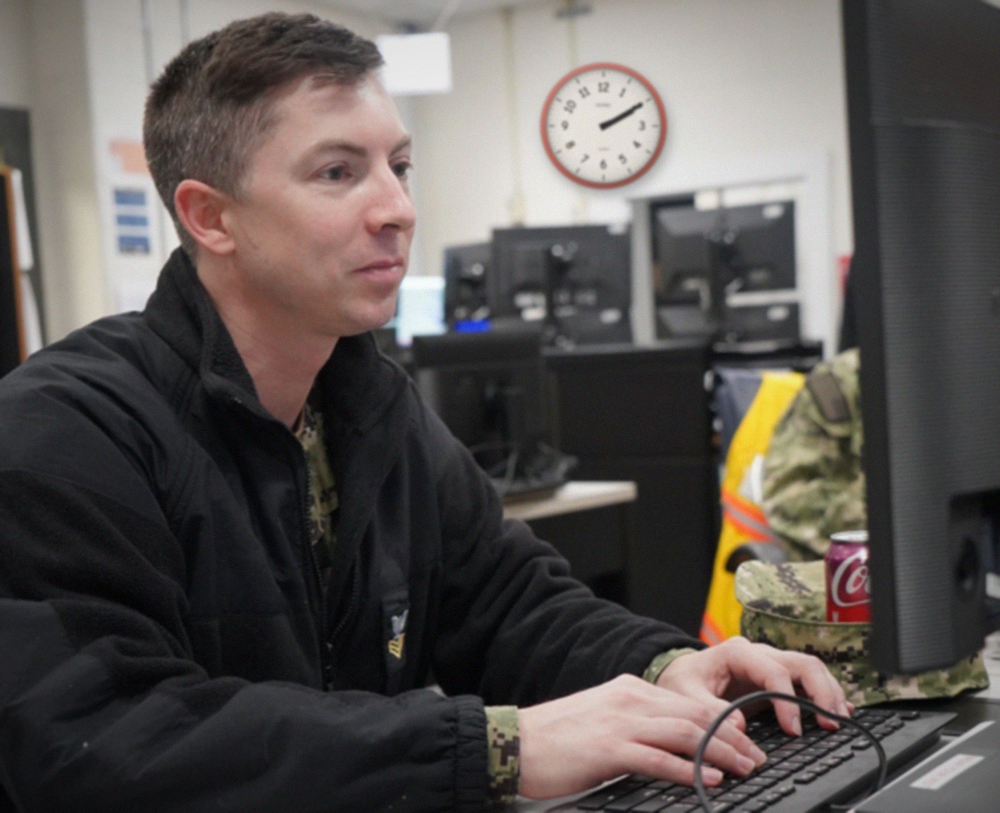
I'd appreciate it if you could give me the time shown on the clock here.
2:10
